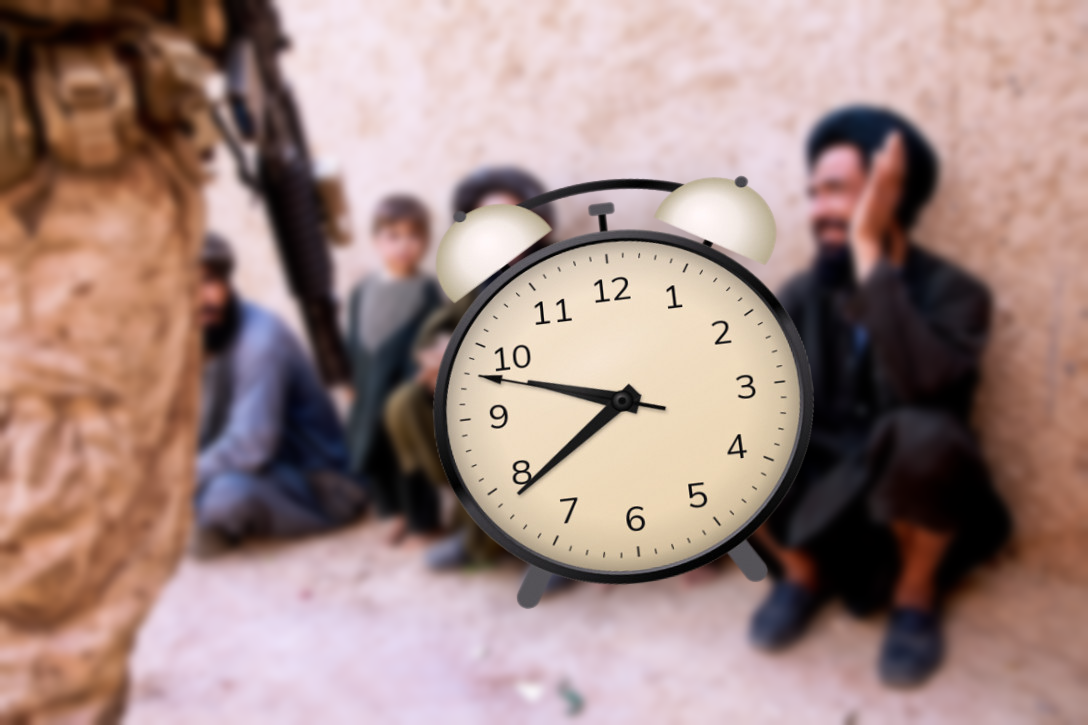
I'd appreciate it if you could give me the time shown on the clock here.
9:38:48
